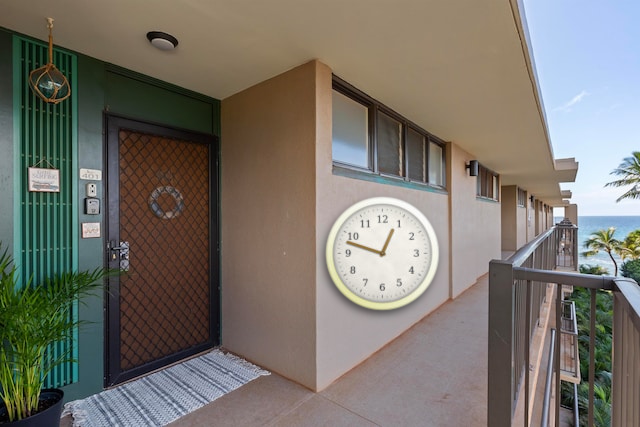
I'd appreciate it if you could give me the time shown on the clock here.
12:48
